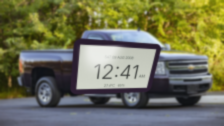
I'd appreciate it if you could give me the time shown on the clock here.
12:41
